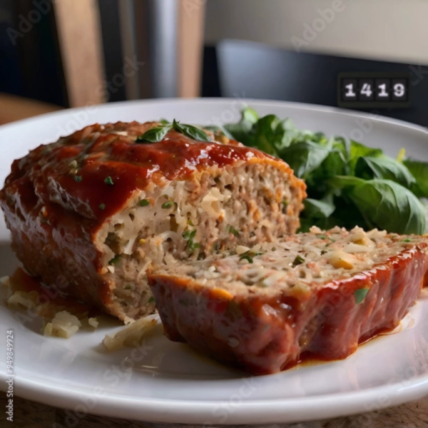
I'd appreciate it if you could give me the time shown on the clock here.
14:19
